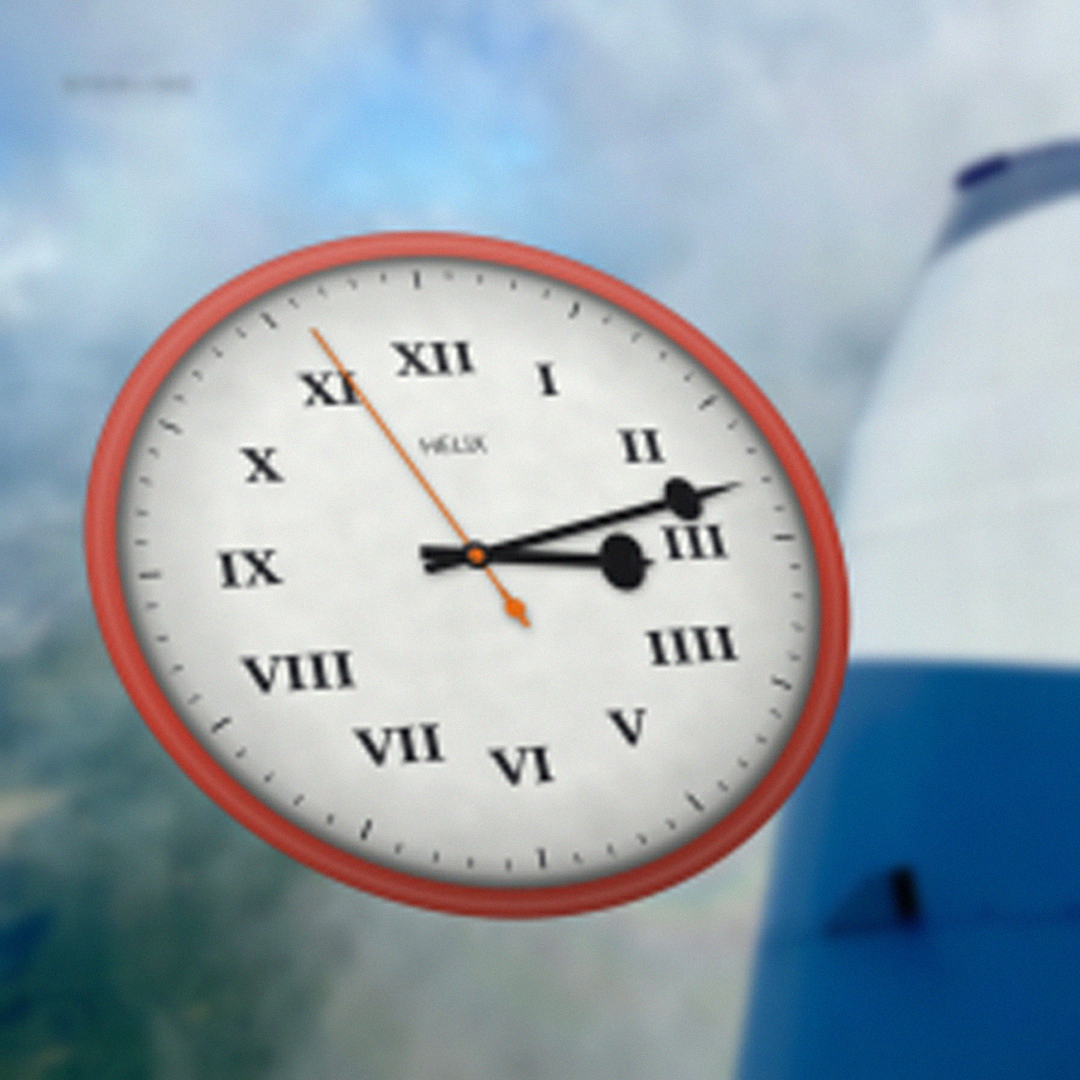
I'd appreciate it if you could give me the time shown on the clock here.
3:12:56
